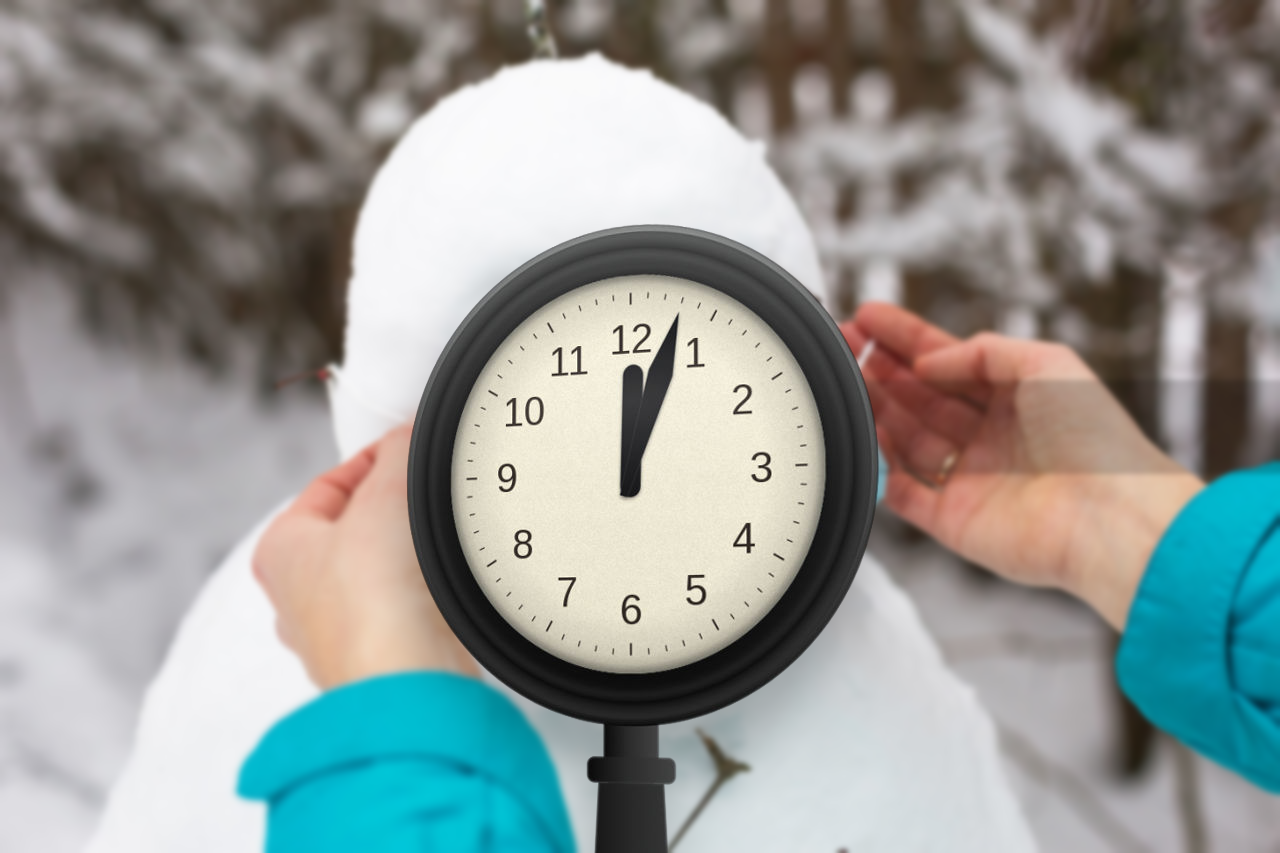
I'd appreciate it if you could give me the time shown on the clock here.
12:03
